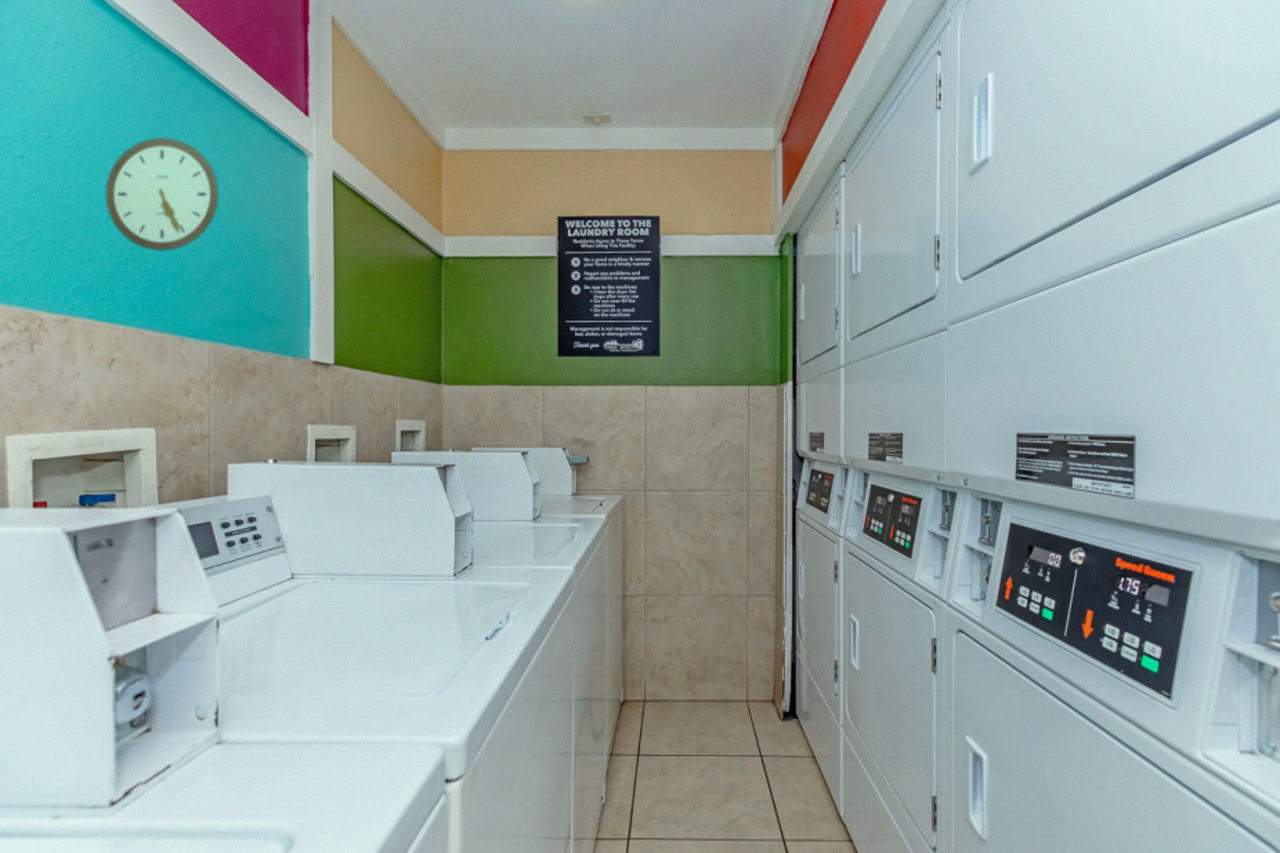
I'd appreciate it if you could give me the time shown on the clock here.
5:26
